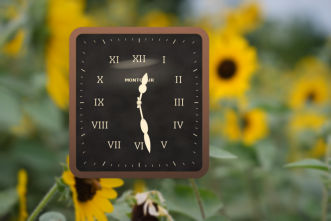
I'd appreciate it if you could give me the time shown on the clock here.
12:28
